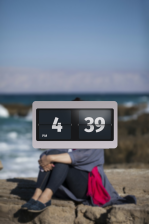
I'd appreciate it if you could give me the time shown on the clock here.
4:39
